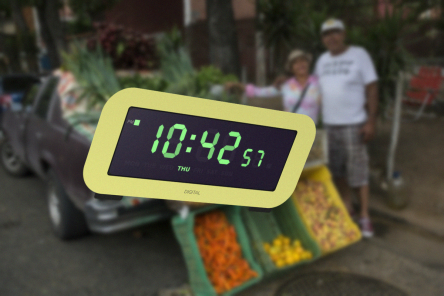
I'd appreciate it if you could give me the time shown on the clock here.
10:42:57
